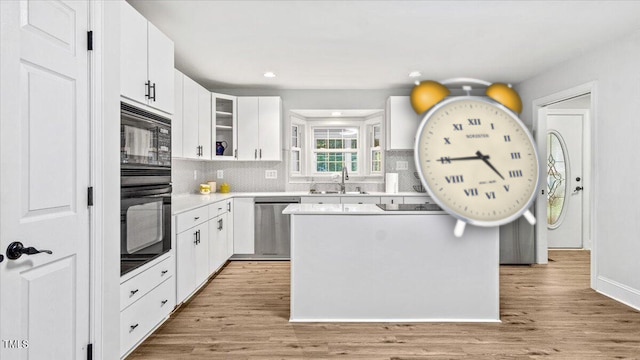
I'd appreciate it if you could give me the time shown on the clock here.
4:45
